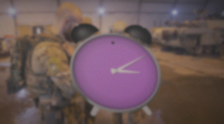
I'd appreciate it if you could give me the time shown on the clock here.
3:10
